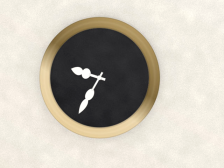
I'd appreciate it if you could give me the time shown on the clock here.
9:35
